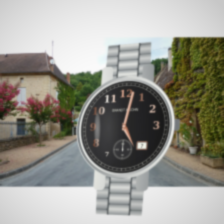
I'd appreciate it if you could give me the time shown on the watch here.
5:02
